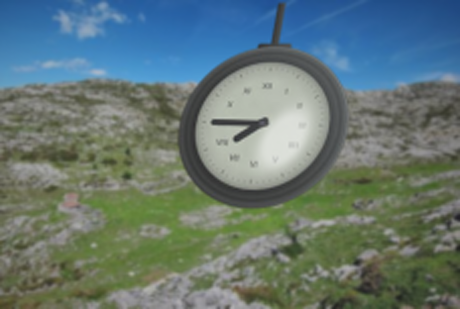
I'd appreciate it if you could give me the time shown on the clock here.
7:45
